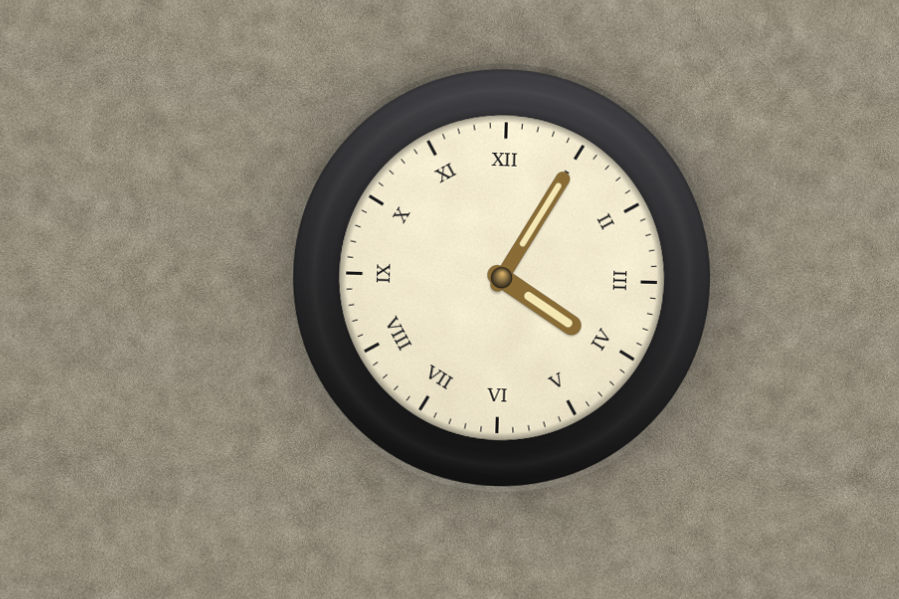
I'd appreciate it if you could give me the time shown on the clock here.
4:05
